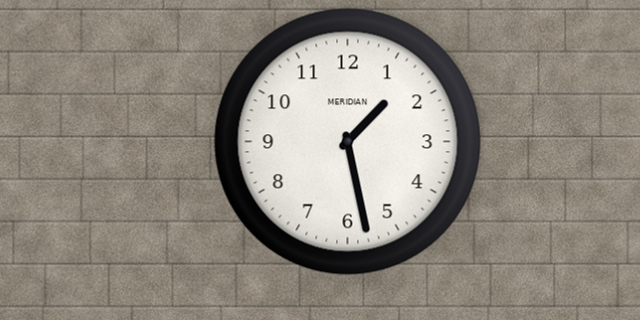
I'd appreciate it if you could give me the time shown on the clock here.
1:28
